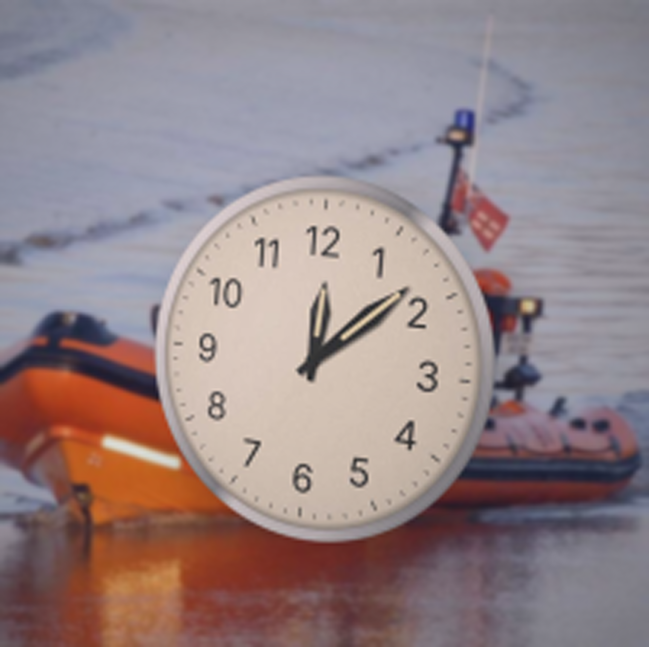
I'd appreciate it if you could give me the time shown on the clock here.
12:08
